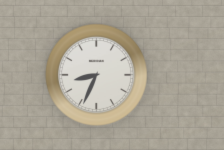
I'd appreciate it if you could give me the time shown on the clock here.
8:34
